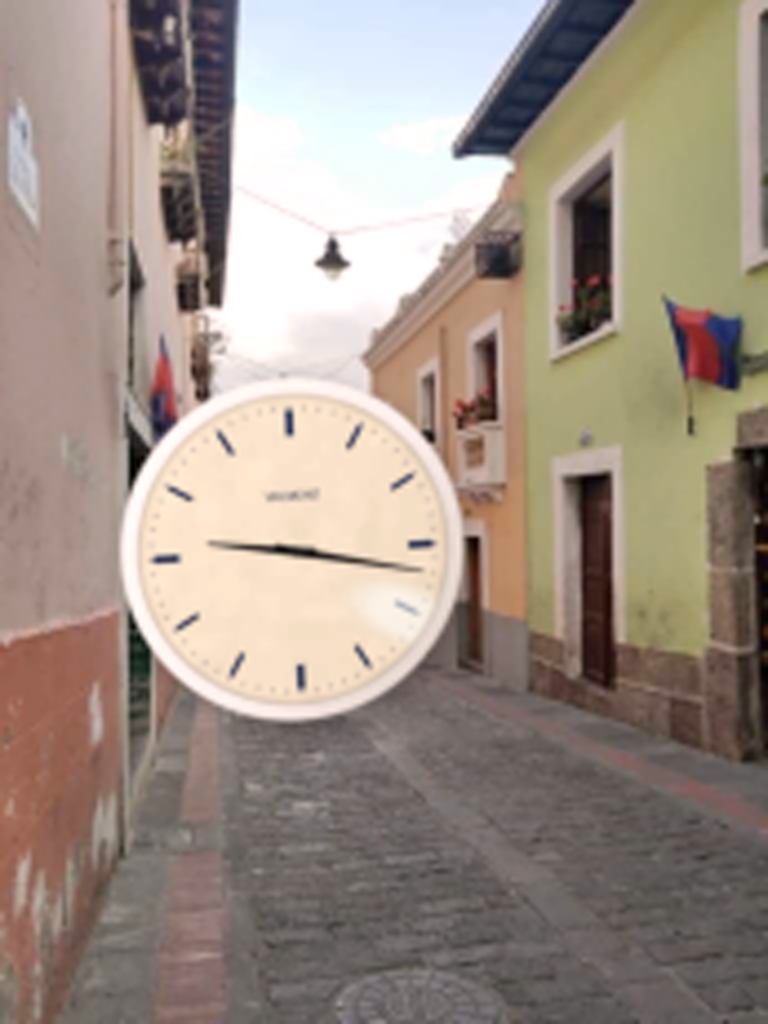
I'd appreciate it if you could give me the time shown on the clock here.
9:17
